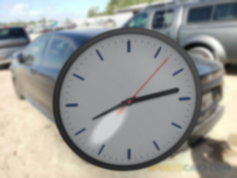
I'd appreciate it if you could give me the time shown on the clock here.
8:13:07
